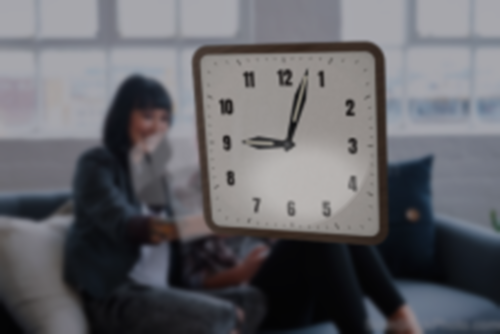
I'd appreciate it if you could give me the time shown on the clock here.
9:03
